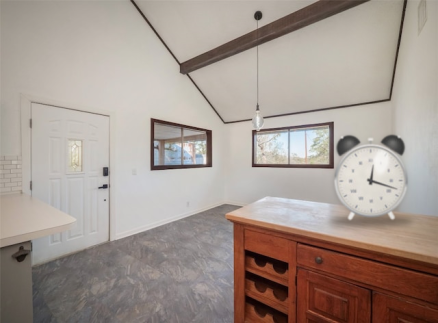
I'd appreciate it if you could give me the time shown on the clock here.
12:18
